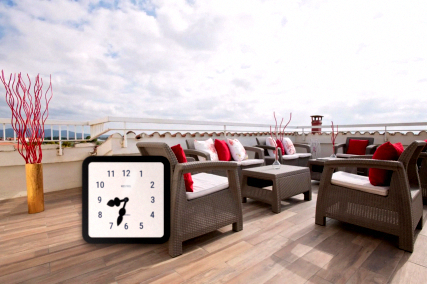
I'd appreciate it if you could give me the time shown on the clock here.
8:33
